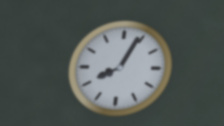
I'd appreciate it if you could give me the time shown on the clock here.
8:04
